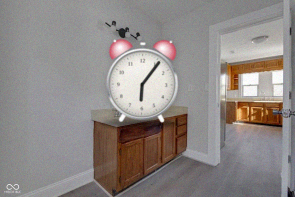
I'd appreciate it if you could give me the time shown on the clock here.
6:06
